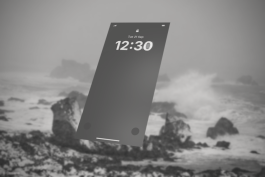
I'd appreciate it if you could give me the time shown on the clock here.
12:30
